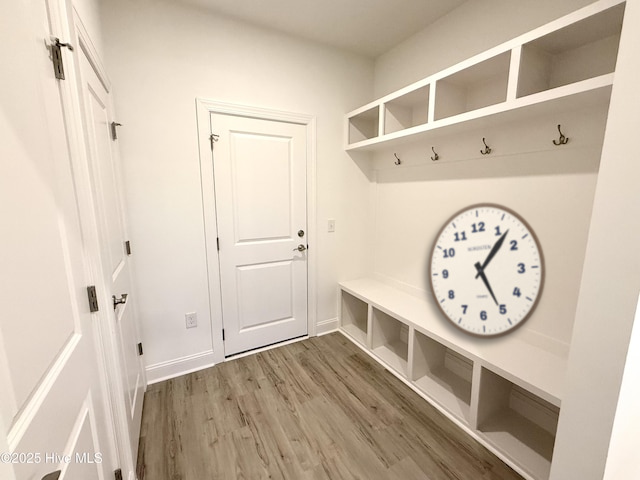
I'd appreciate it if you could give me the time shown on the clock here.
5:07
